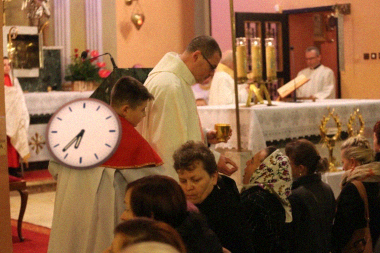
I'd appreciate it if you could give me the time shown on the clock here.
6:37
